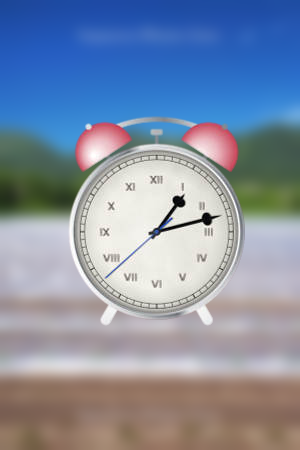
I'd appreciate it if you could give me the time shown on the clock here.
1:12:38
